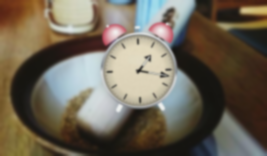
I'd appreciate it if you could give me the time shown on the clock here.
1:17
